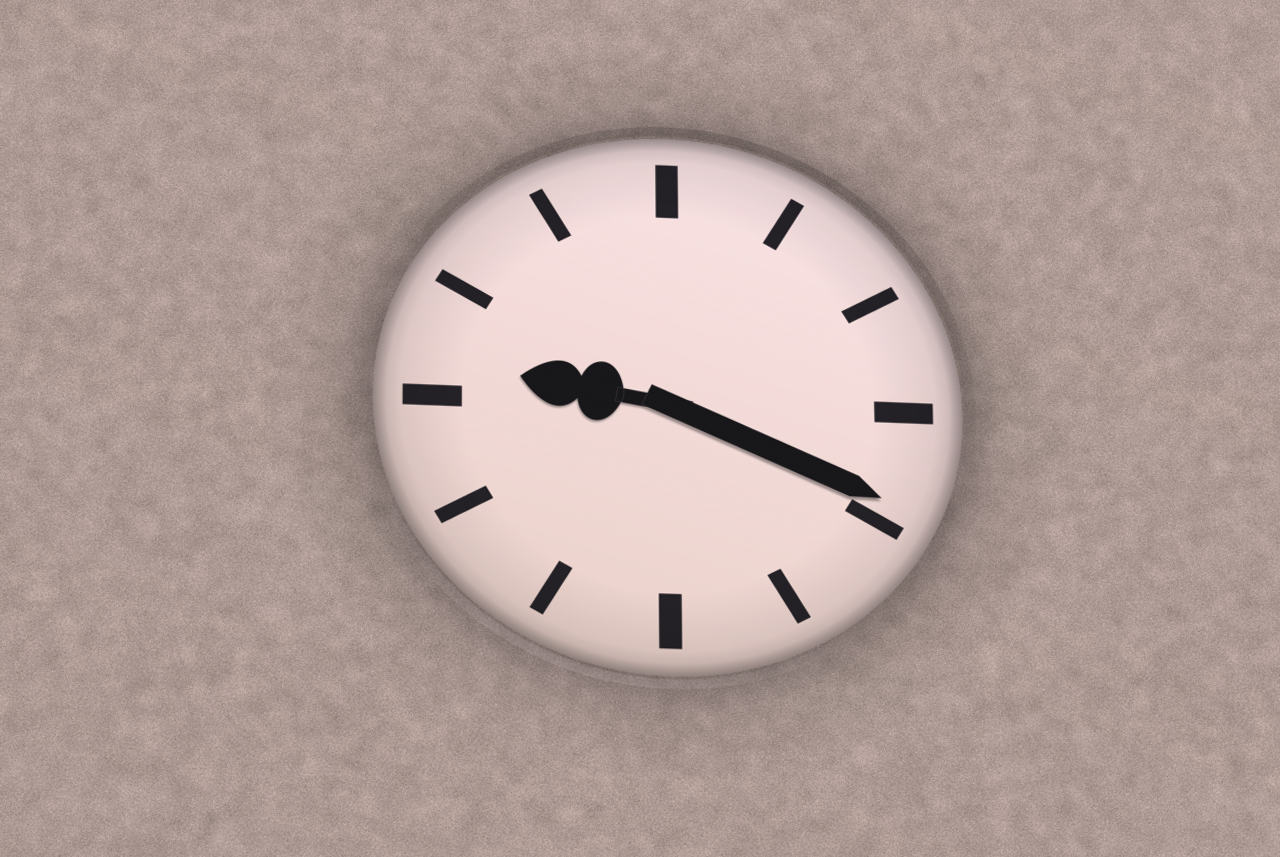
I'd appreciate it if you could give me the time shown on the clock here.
9:19
